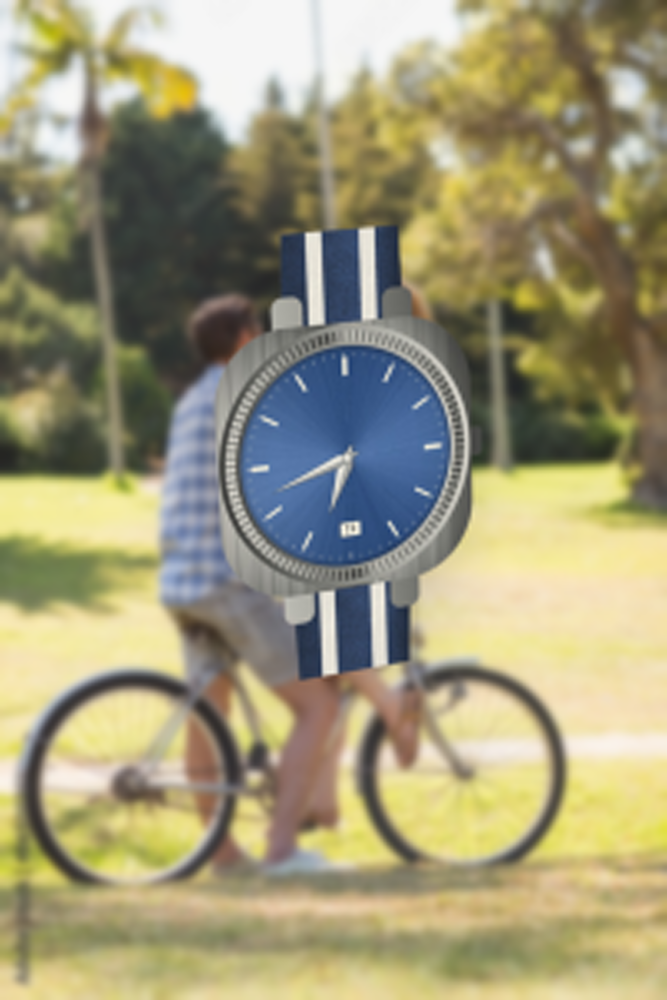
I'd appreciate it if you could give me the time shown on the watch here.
6:42
